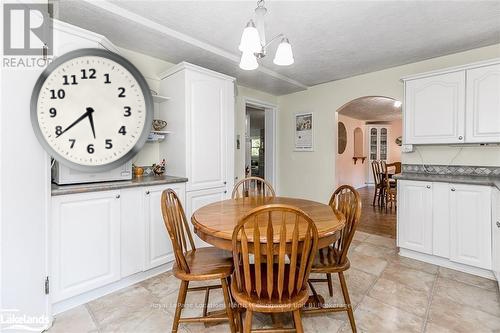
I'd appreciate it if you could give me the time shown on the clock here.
5:39
